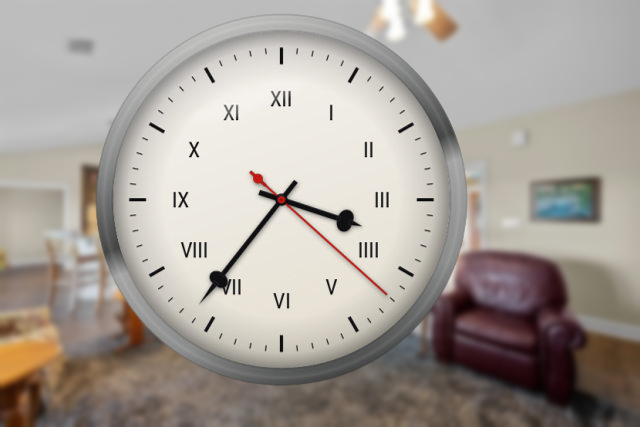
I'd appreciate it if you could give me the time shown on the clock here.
3:36:22
